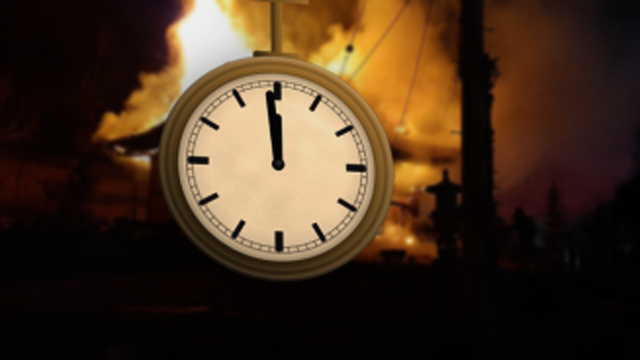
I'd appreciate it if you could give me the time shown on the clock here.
11:59
